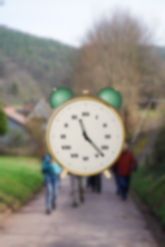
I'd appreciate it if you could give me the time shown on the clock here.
11:23
